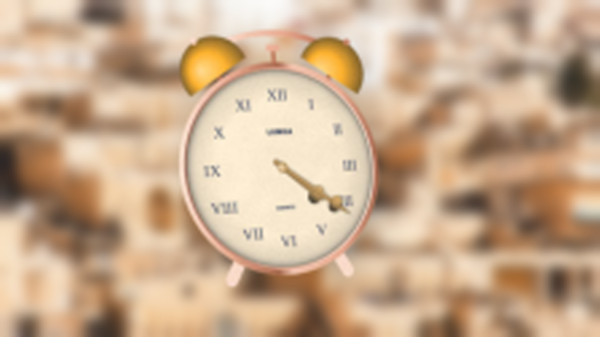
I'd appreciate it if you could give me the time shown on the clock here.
4:21
